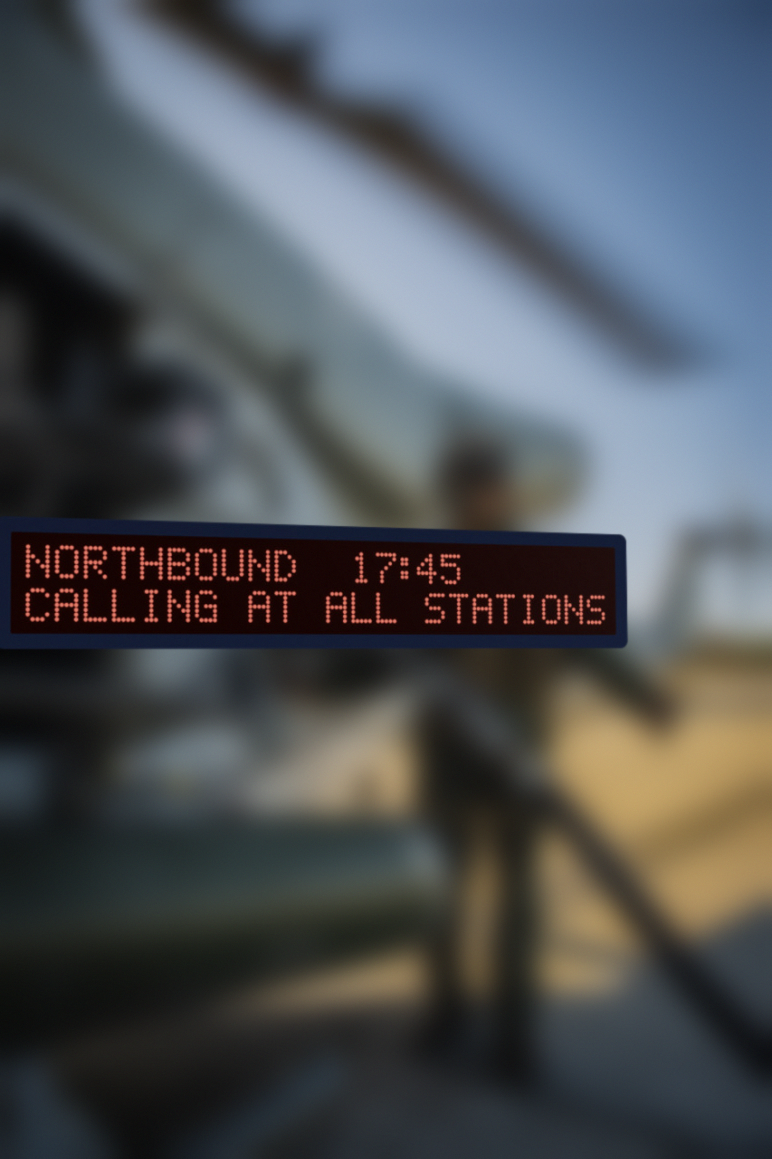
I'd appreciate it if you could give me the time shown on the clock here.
17:45
